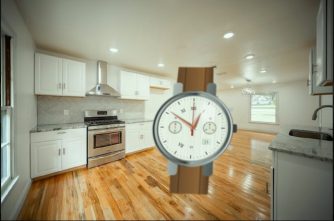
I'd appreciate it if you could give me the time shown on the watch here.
12:51
